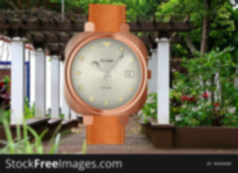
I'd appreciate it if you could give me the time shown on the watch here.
10:06
